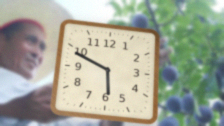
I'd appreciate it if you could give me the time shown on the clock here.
5:49
